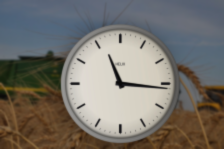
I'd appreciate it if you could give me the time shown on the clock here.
11:16
